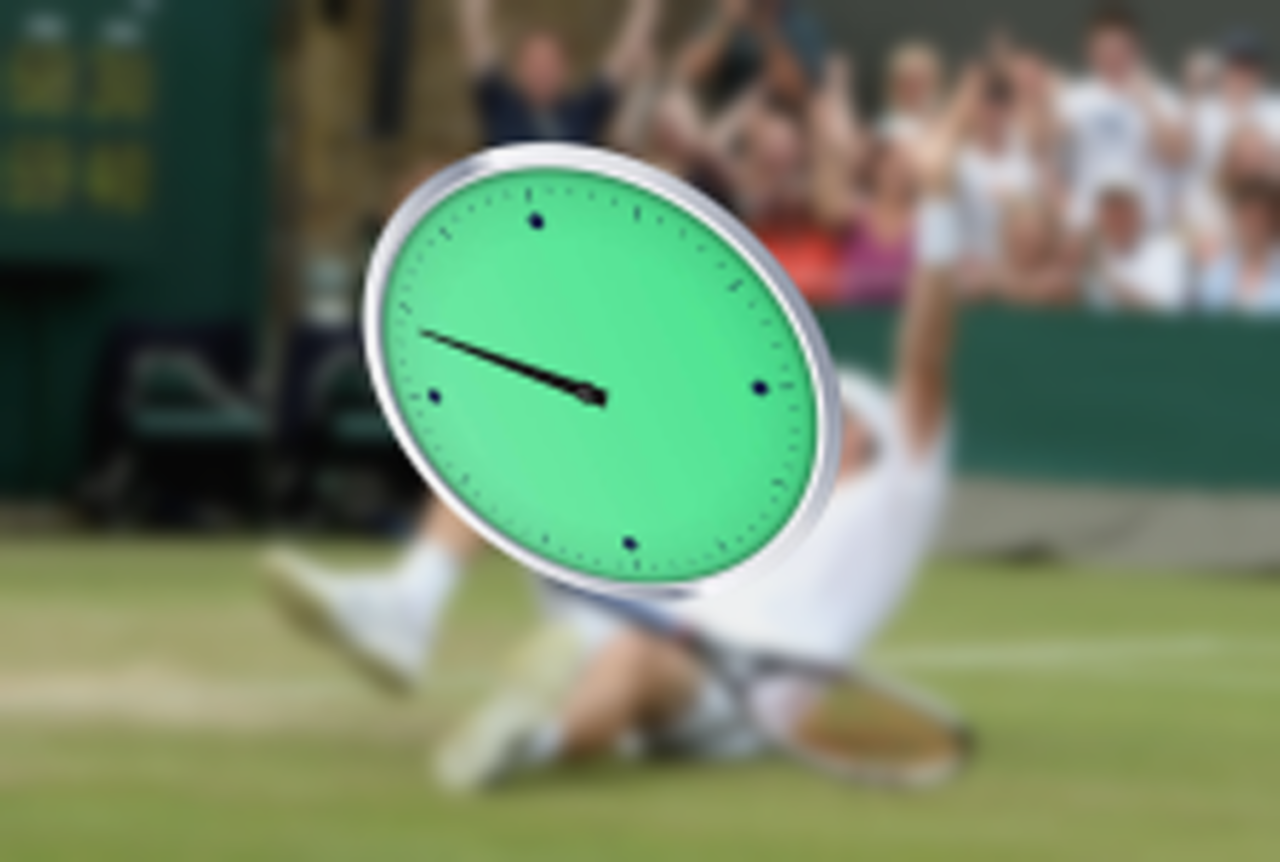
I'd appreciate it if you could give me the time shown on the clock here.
9:49
